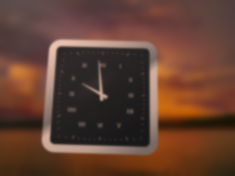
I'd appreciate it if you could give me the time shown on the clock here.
9:59
